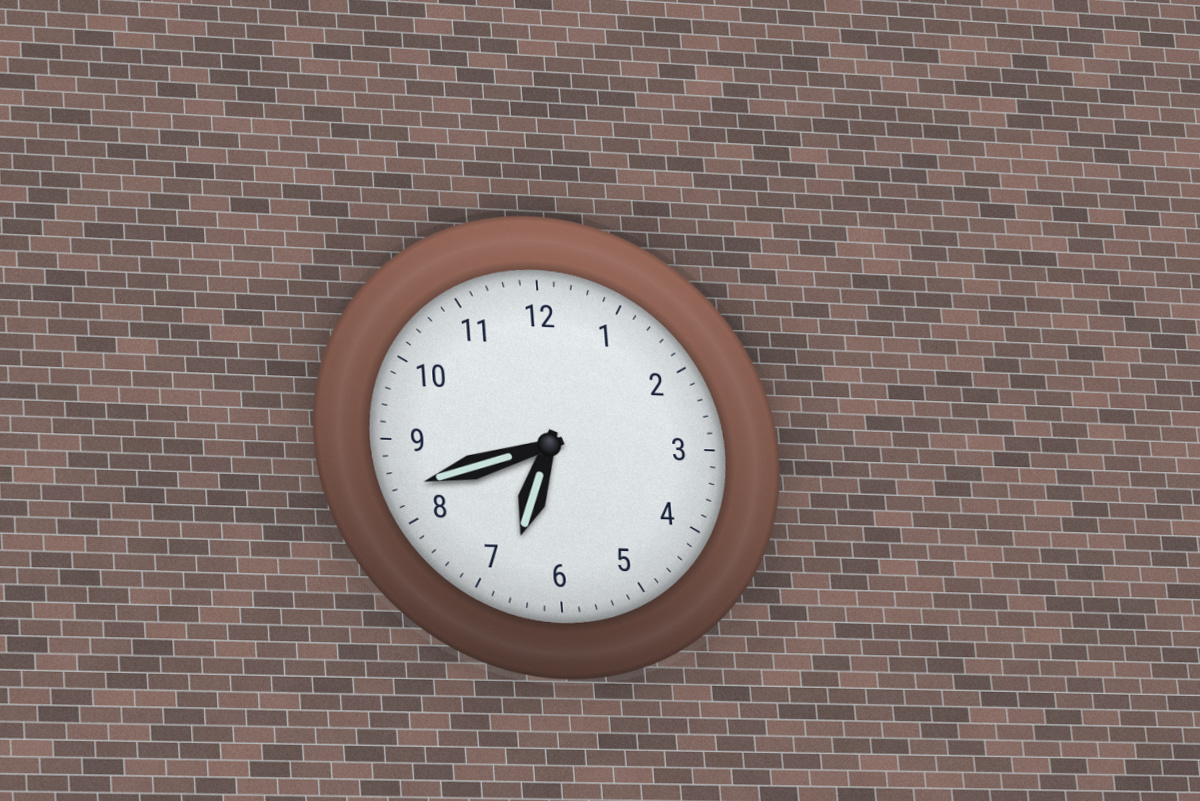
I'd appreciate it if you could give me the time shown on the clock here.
6:42
